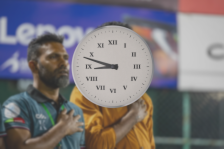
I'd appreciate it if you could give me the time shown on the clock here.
8:48
